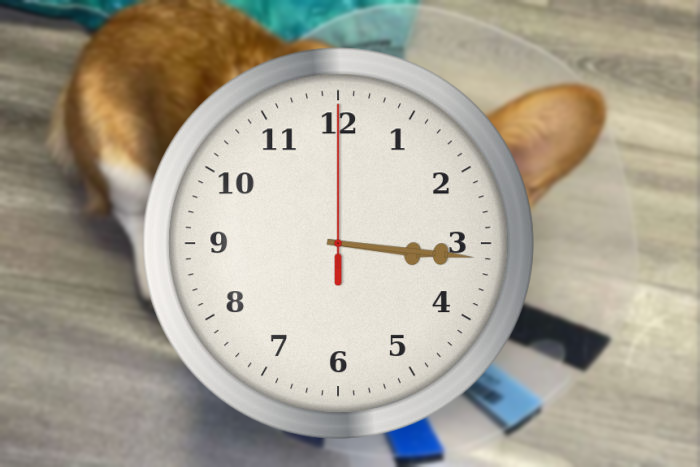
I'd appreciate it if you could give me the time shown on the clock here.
3:16:00
